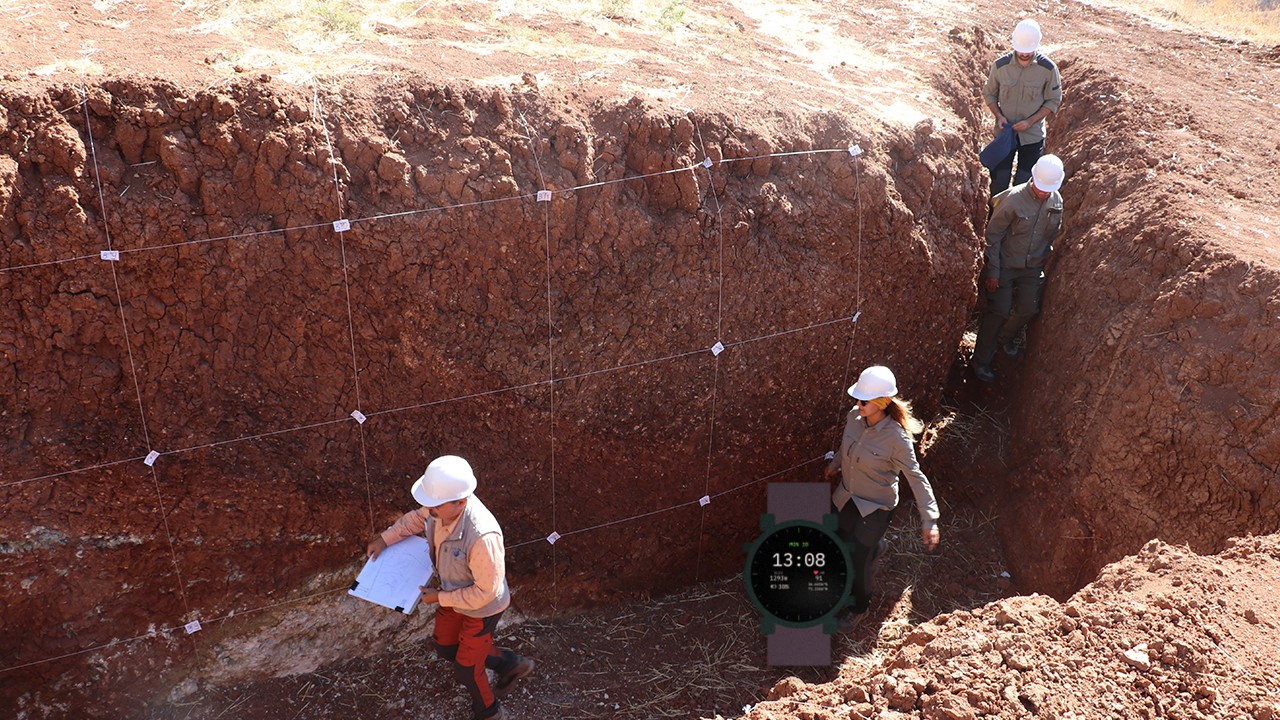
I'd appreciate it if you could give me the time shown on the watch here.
13:08
